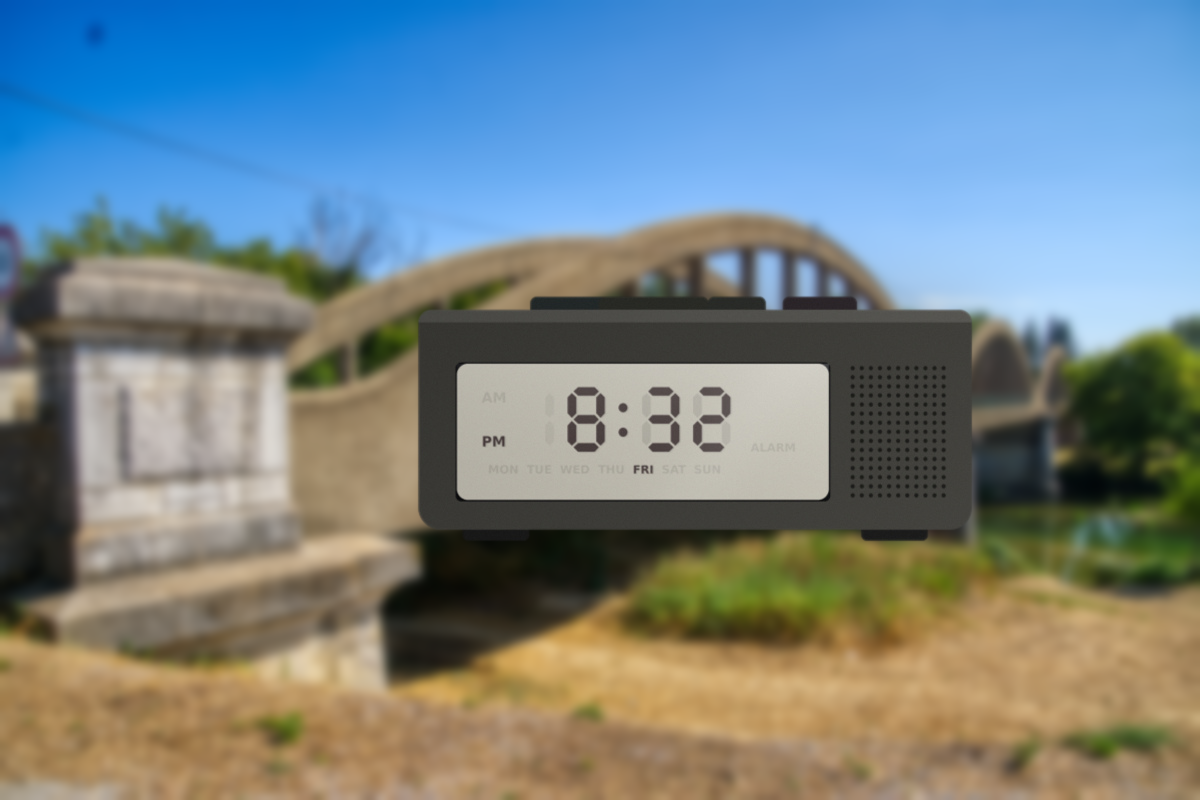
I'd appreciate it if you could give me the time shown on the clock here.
8:32
